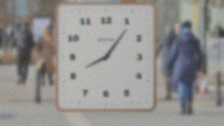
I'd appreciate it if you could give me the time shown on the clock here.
8:06
